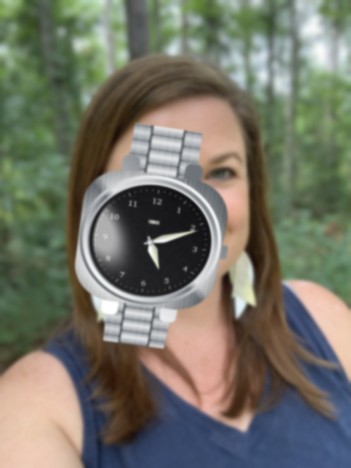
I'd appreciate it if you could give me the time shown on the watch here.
5:11
